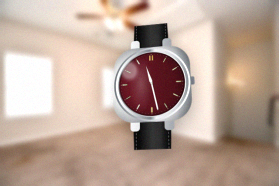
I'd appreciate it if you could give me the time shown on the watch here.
11:28
